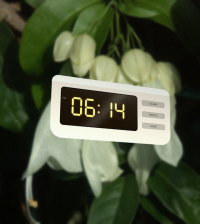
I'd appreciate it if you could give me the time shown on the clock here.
6:14
